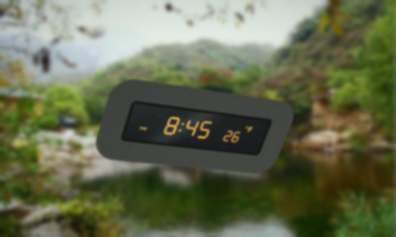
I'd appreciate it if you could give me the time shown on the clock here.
8:45
